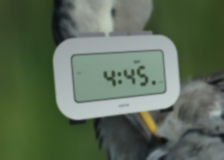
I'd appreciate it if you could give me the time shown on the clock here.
4:45
